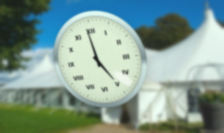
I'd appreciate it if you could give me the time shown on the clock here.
4:59
